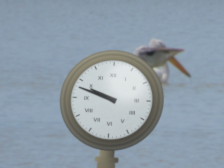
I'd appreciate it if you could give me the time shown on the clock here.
9:48
